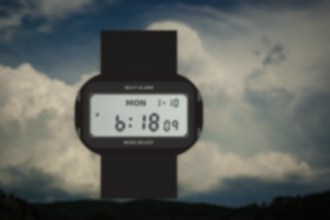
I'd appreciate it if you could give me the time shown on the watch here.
6:18:09
